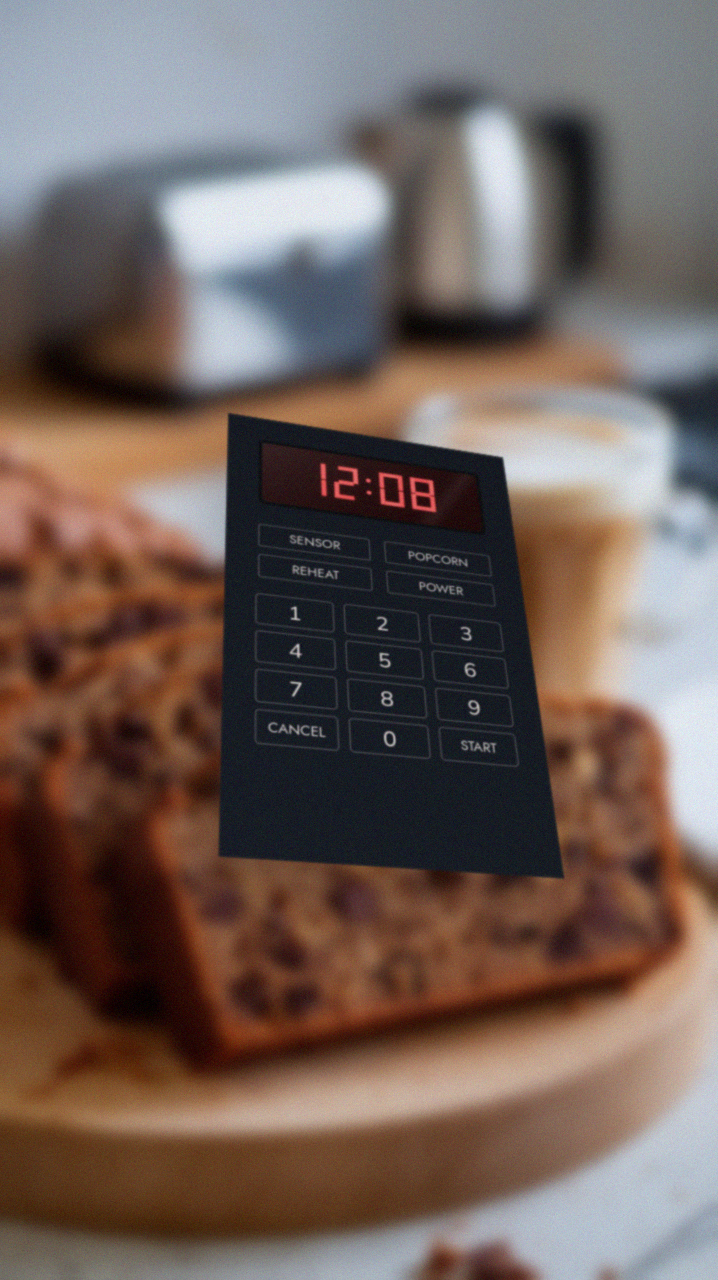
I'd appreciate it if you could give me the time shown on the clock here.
12:08
